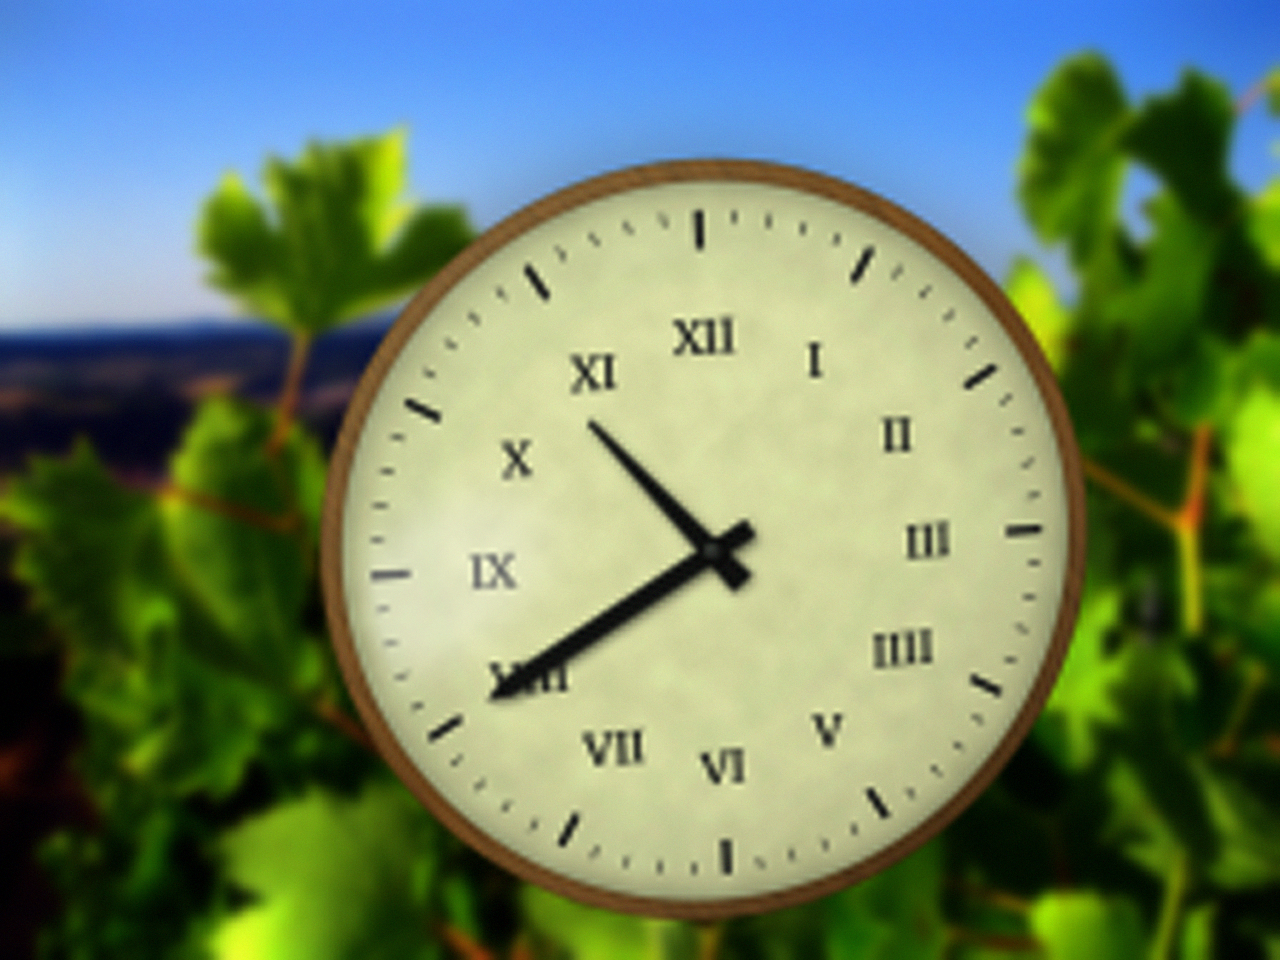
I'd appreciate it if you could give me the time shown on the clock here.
10:40
